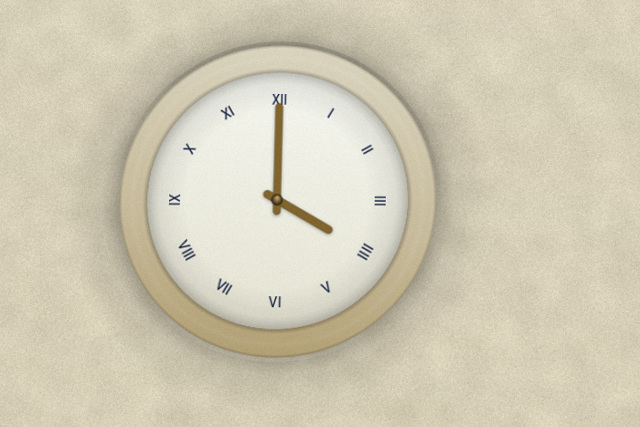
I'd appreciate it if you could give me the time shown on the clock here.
4:00
